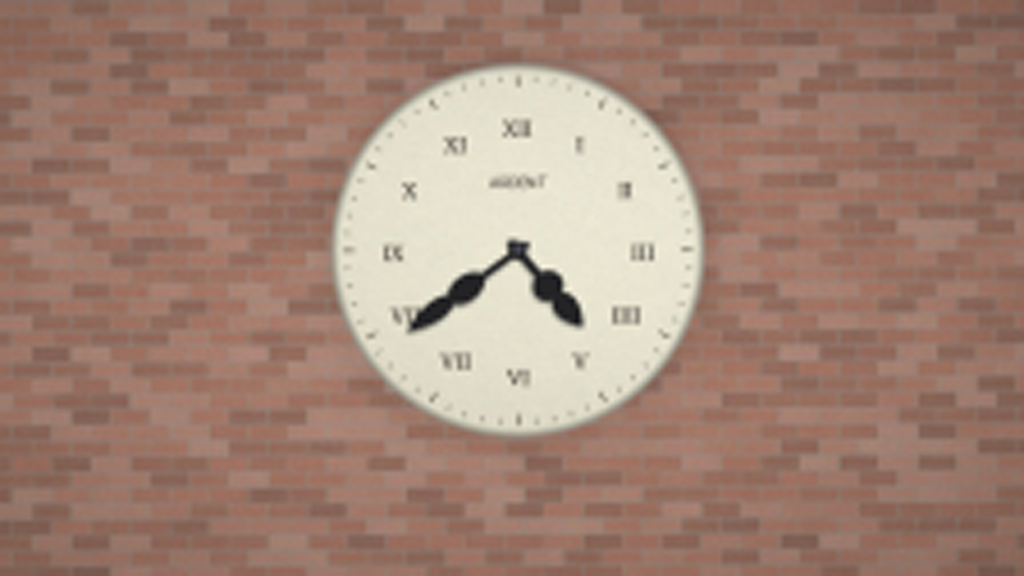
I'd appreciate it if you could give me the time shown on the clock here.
4:39
